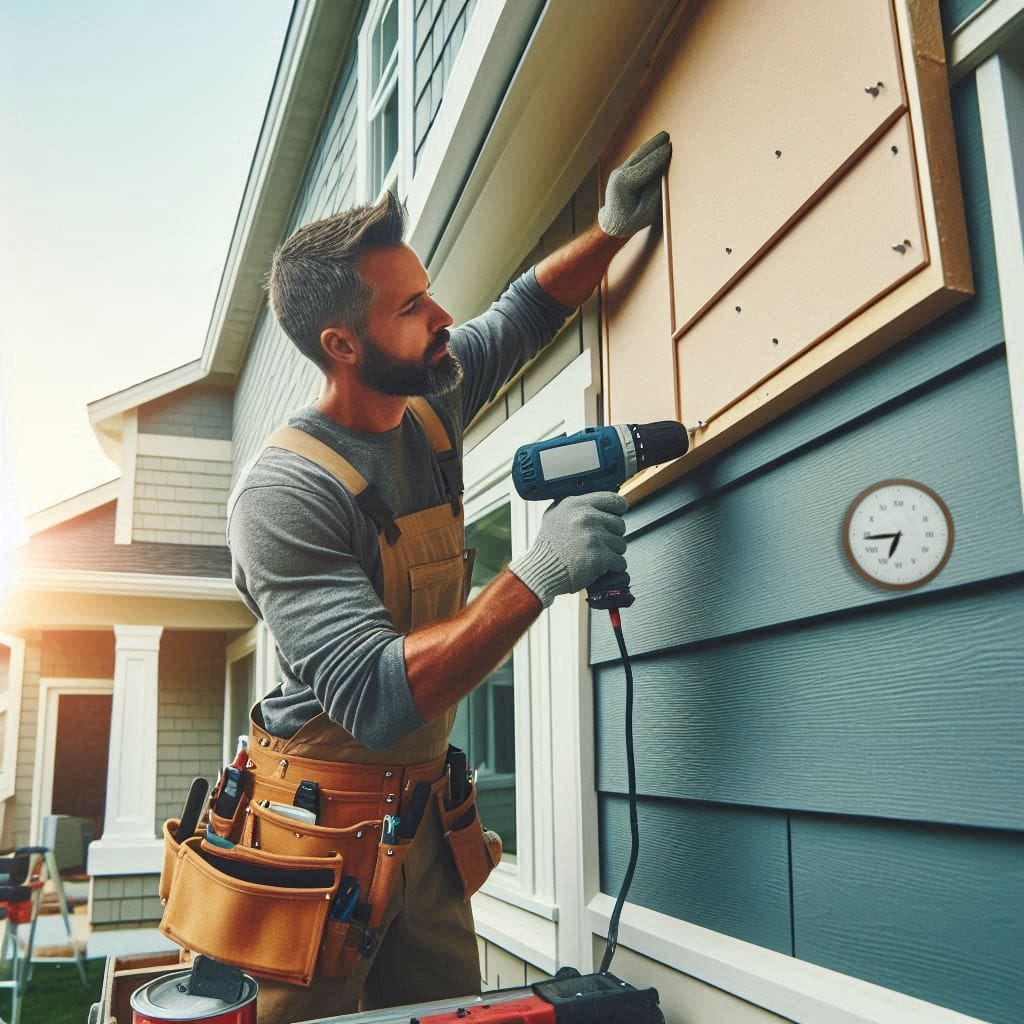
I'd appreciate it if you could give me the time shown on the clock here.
6:44
